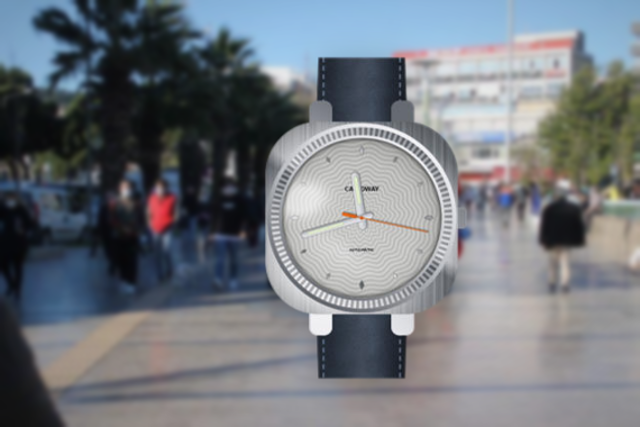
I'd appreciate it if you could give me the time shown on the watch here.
11:42:17
